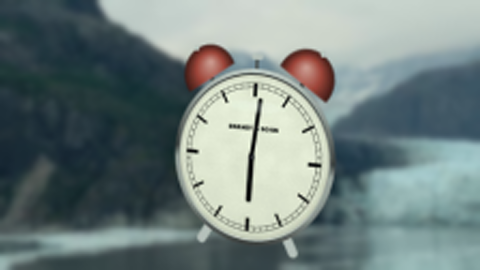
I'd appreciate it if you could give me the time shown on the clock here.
6:01
